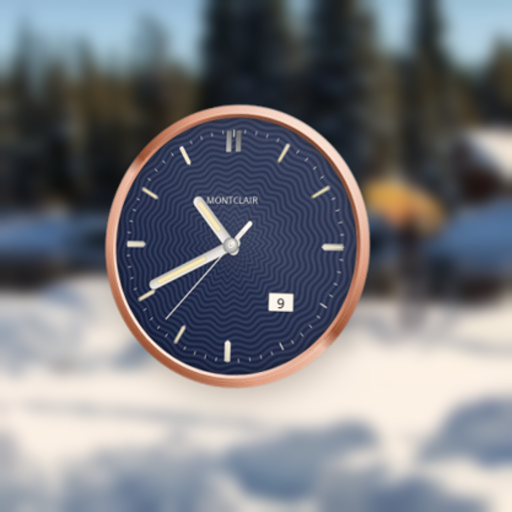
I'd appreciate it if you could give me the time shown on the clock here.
10:40:37
